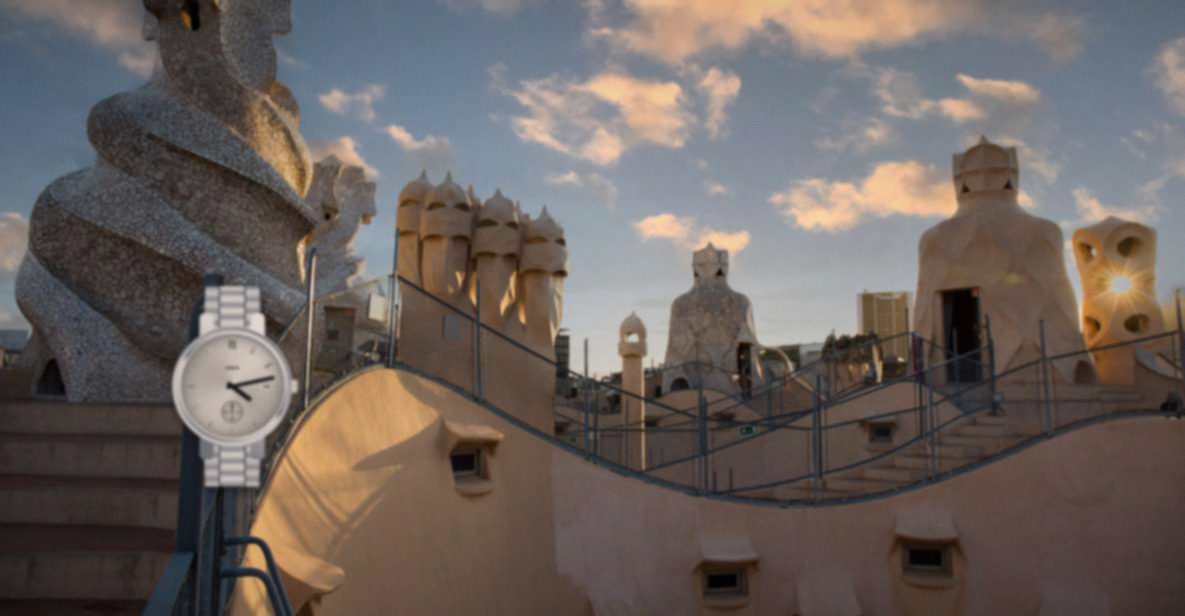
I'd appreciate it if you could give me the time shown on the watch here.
4:13
